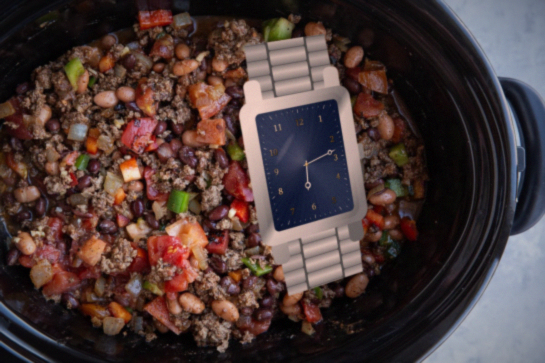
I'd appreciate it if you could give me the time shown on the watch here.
6:13
